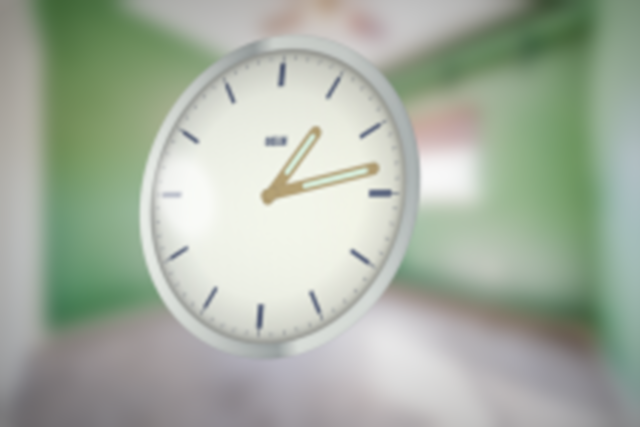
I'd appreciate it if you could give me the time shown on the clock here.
1:13
